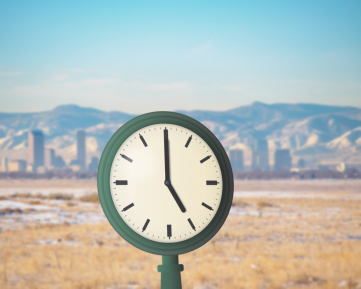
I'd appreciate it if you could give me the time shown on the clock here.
5:00
